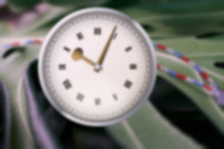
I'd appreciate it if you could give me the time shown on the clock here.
10:04
